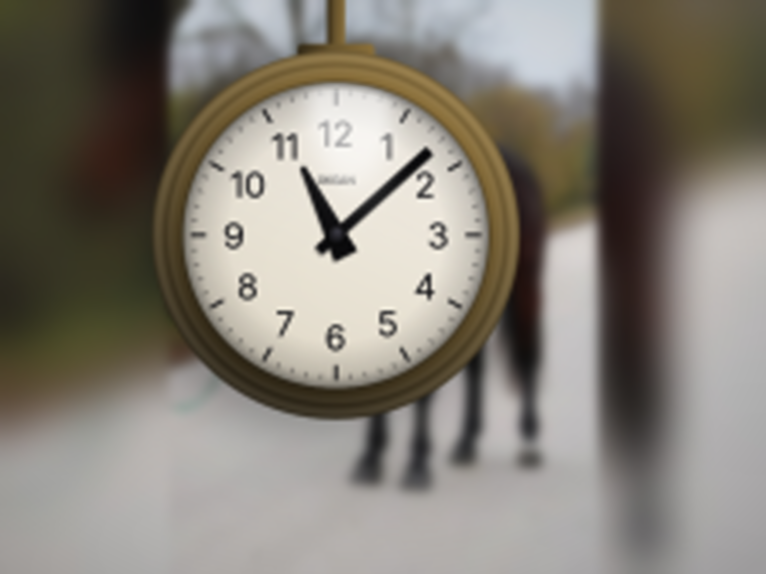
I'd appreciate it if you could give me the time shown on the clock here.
11:08
